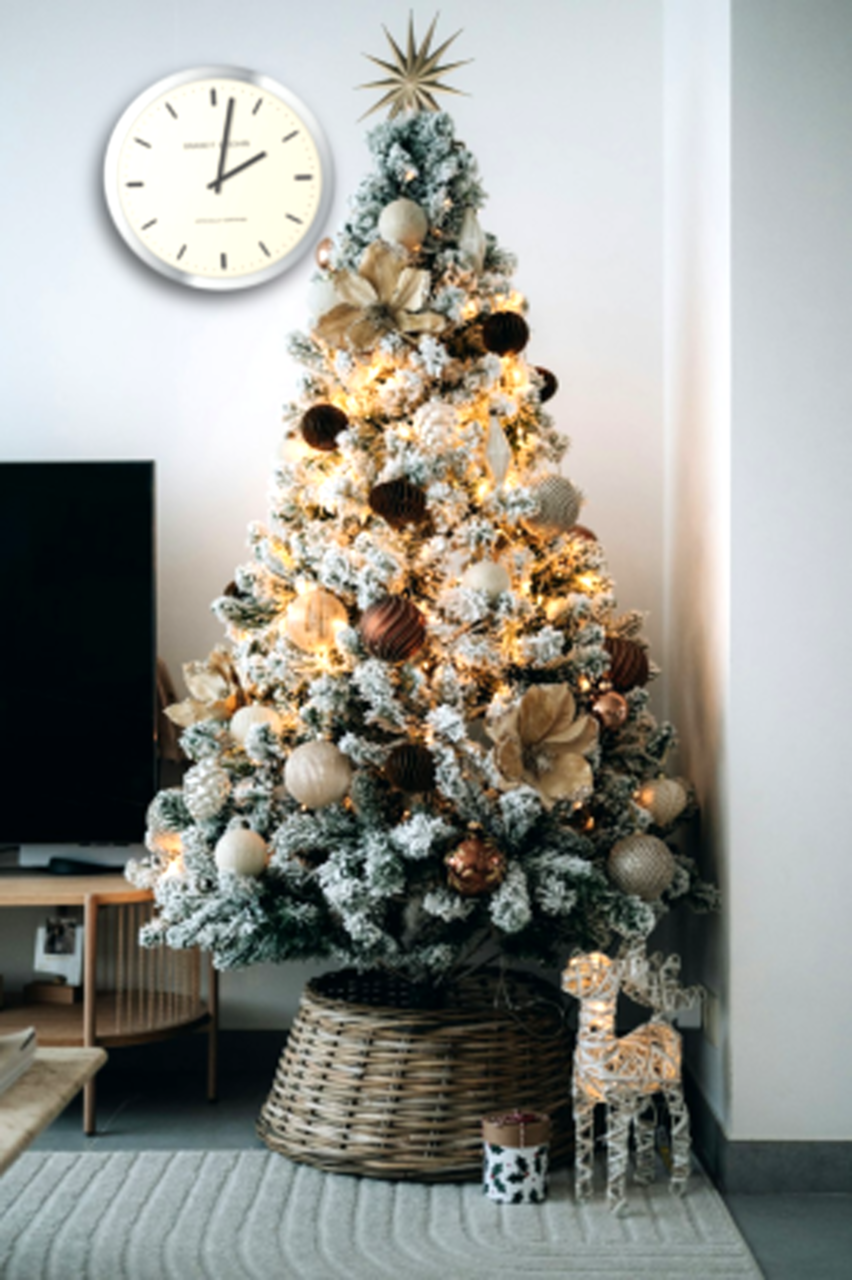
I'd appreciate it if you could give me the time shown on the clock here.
2:02
